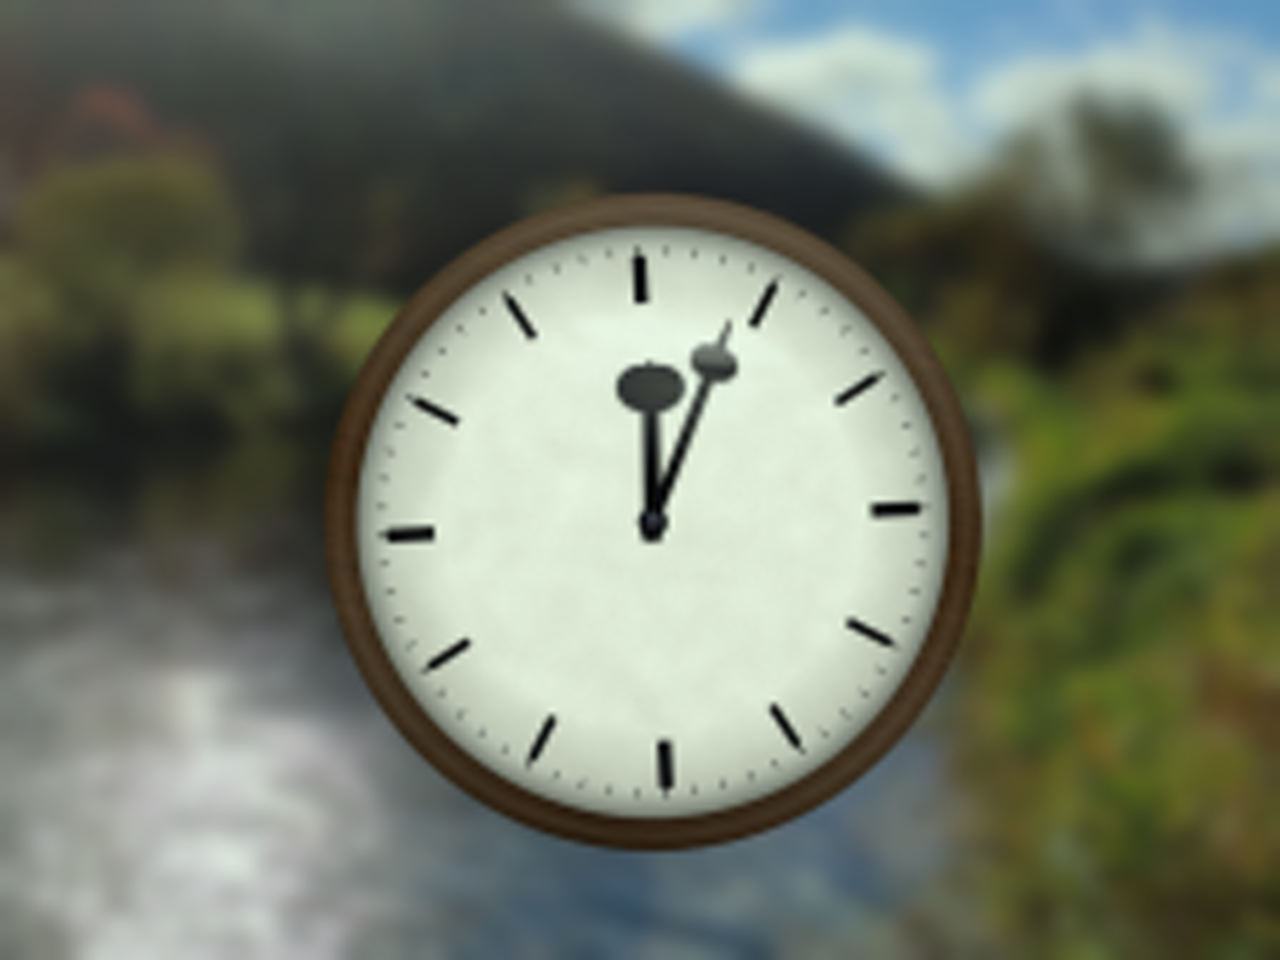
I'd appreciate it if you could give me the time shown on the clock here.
12:04
